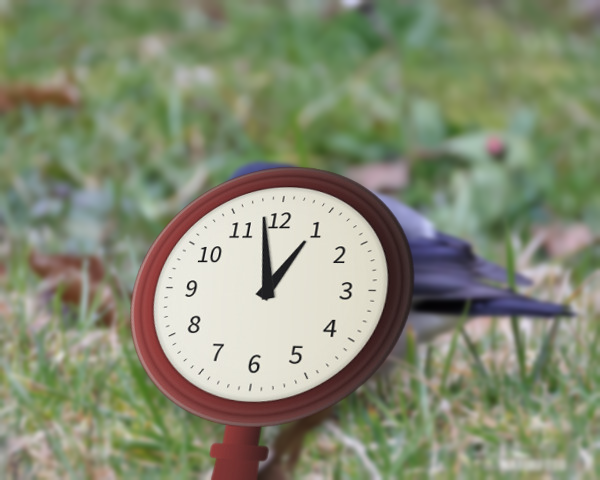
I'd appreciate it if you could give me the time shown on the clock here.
12:58
